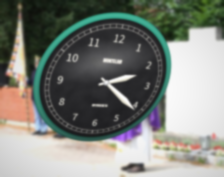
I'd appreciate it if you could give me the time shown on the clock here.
2:21
